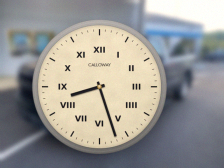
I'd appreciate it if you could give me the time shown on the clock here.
8:27
